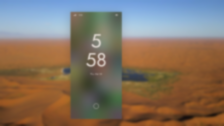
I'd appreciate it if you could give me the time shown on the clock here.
5:58
